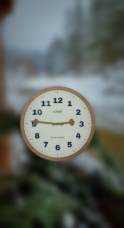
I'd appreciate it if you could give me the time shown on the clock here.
2:46
